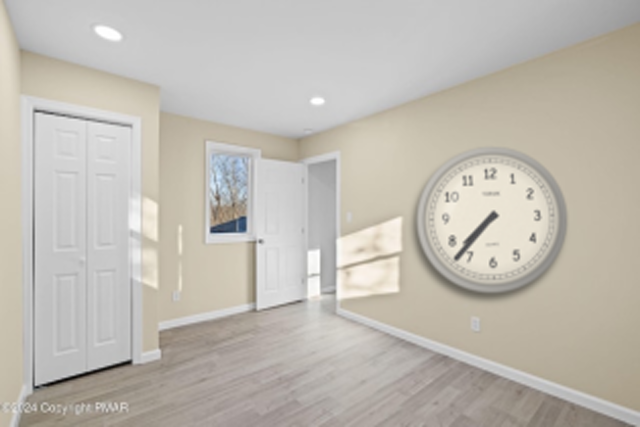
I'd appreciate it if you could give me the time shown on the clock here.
7:37
